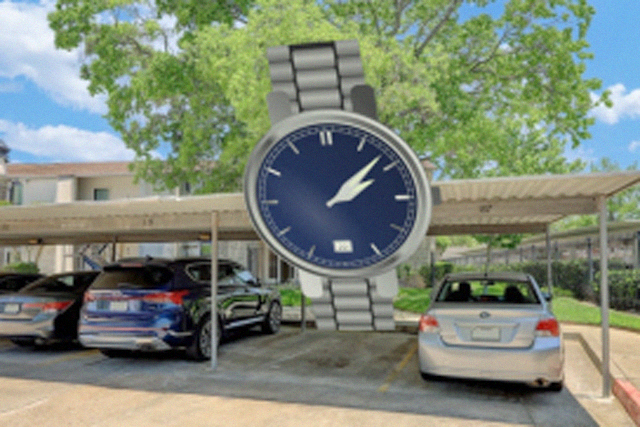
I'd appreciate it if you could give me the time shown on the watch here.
2:08
